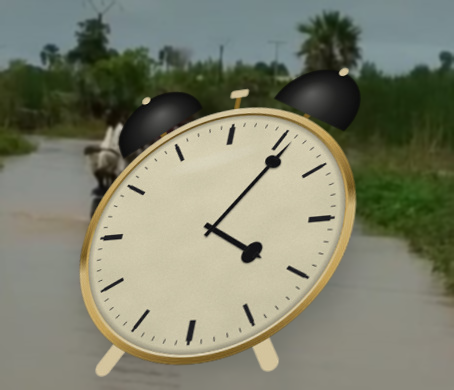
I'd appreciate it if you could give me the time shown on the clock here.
4:06
